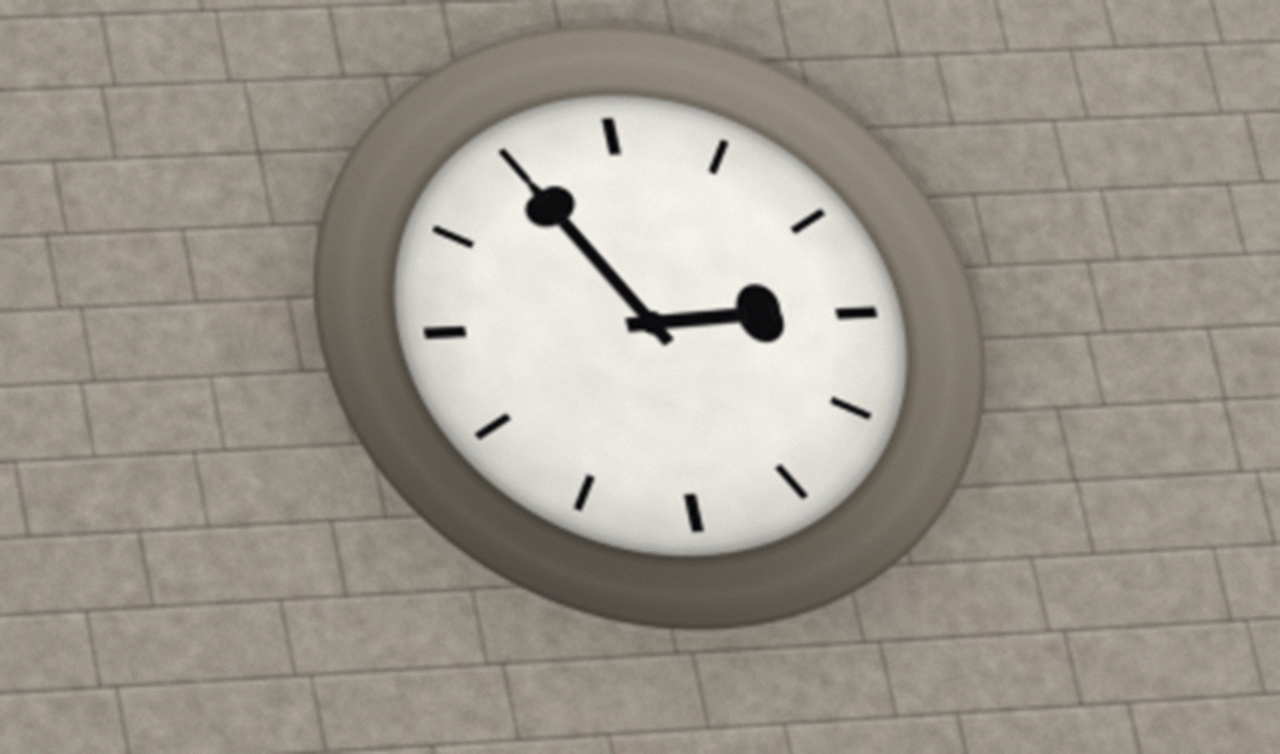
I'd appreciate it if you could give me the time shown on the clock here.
2:55
